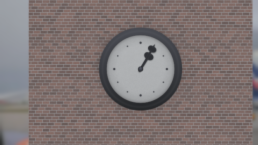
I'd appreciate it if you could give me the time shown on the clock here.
1:05
